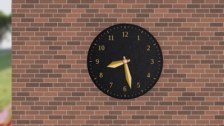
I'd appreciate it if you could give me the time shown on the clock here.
8:28
